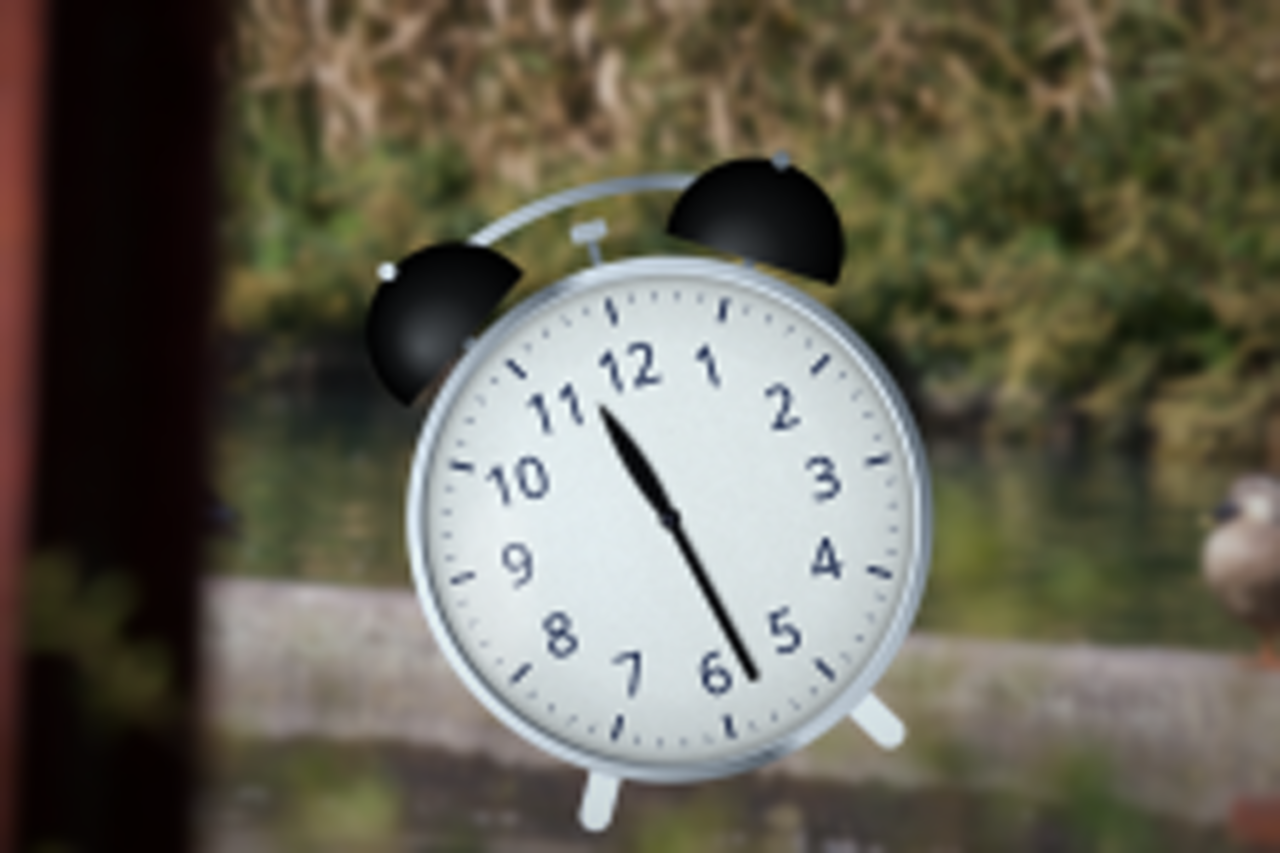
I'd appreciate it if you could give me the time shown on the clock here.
11:28
